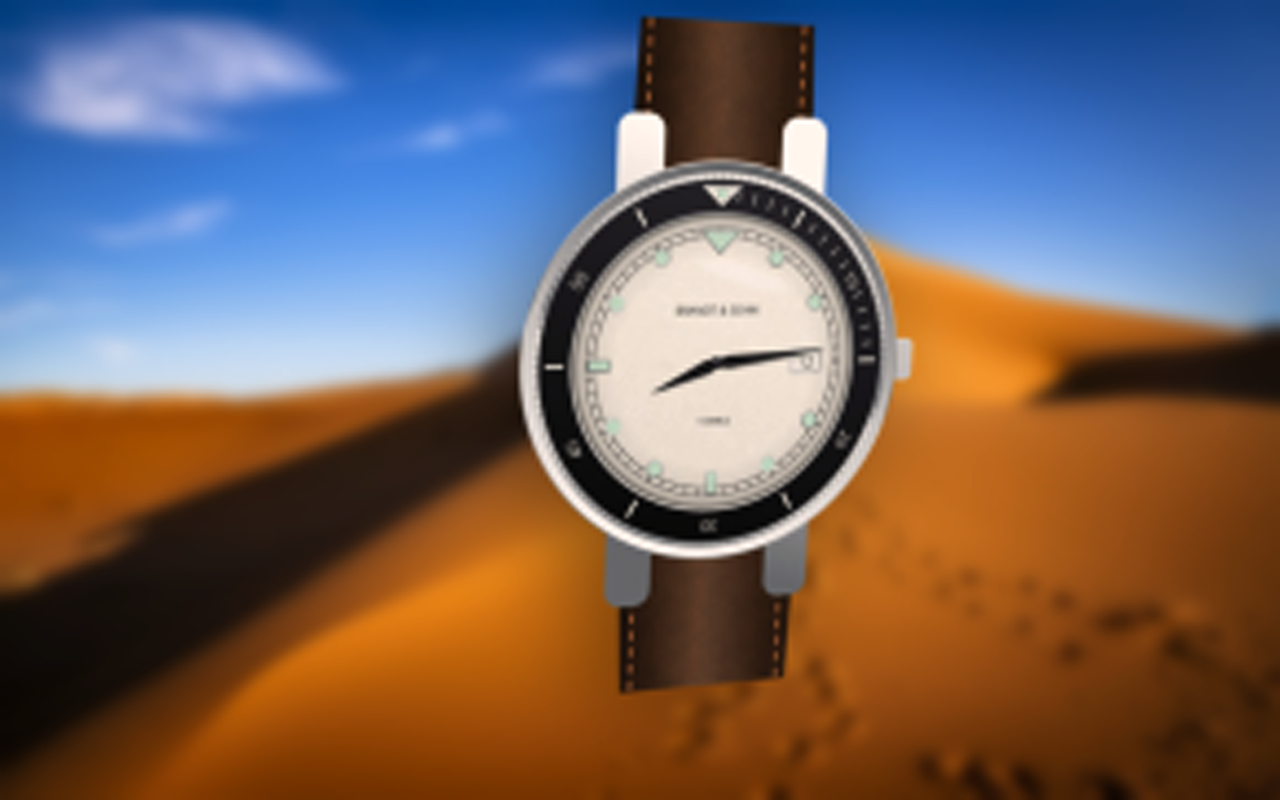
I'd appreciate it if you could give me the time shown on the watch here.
8:14
